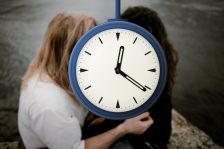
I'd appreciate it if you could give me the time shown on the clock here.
12:21
